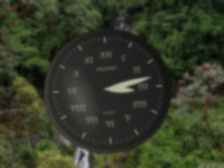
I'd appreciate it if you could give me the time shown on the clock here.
3:13
